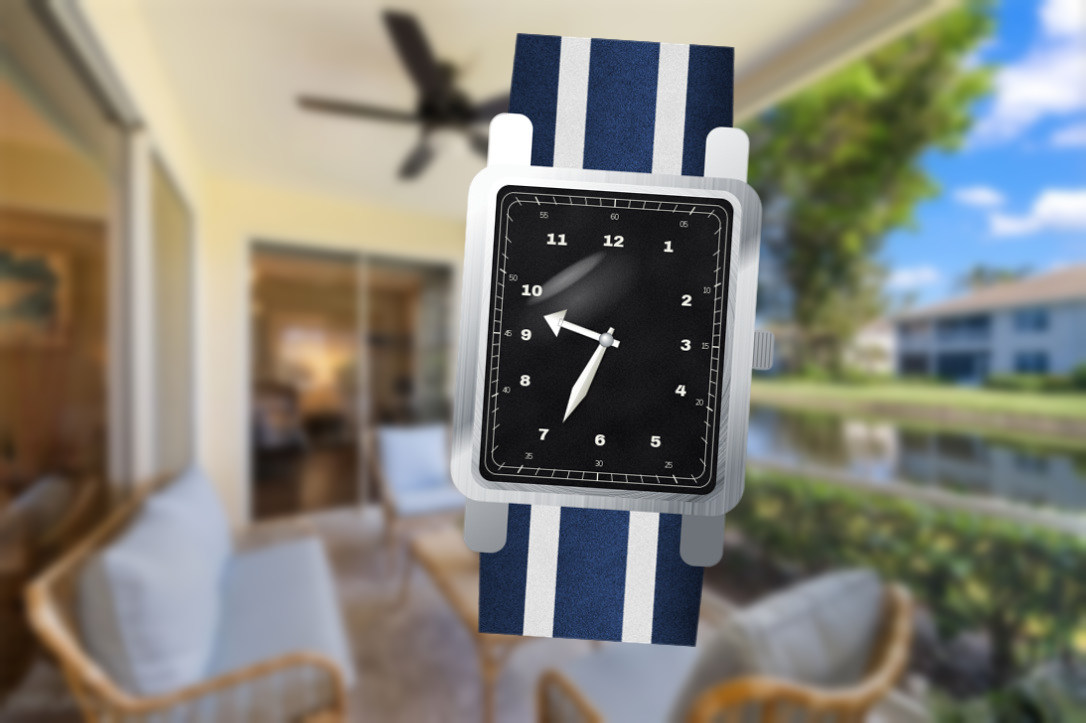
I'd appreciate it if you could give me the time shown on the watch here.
9:34
